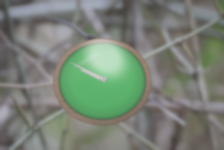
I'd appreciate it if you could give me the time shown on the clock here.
9:50
